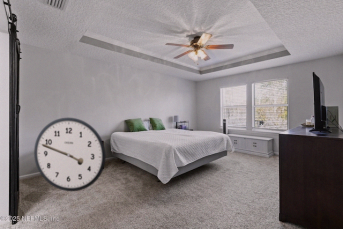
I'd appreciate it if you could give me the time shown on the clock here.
3:48
